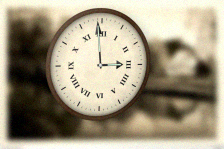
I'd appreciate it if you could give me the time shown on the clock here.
2:59
